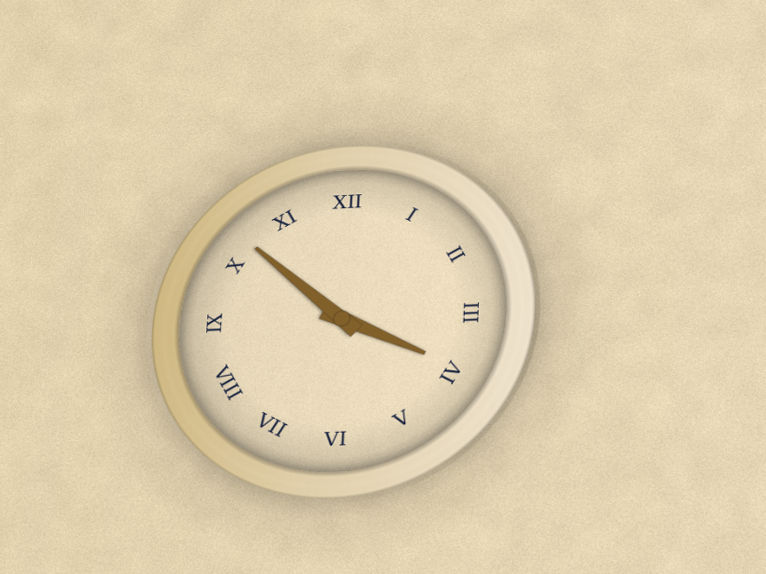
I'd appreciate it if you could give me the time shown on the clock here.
3:52
